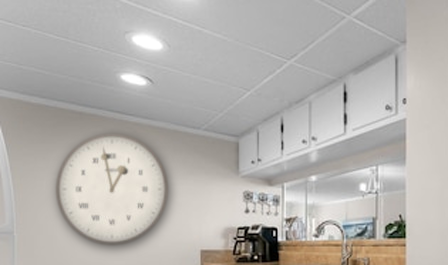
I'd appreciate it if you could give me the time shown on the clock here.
12:58
